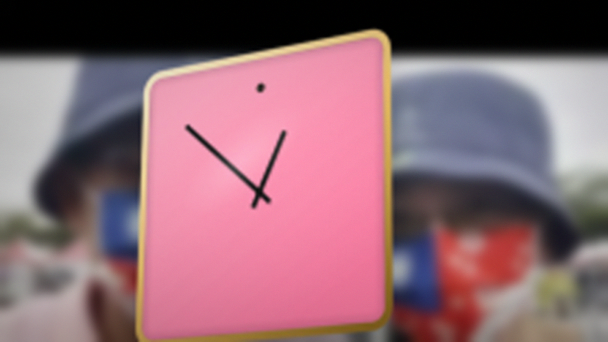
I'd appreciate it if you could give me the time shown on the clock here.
12:52
